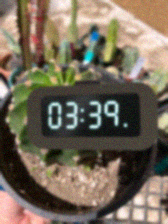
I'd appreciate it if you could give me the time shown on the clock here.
3:39
